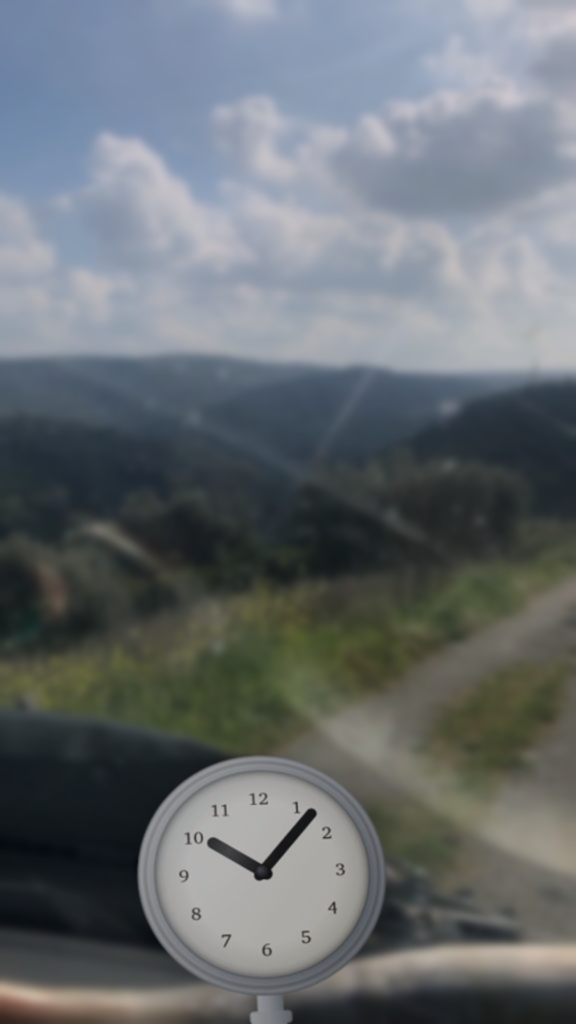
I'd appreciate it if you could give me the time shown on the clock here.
10:07
